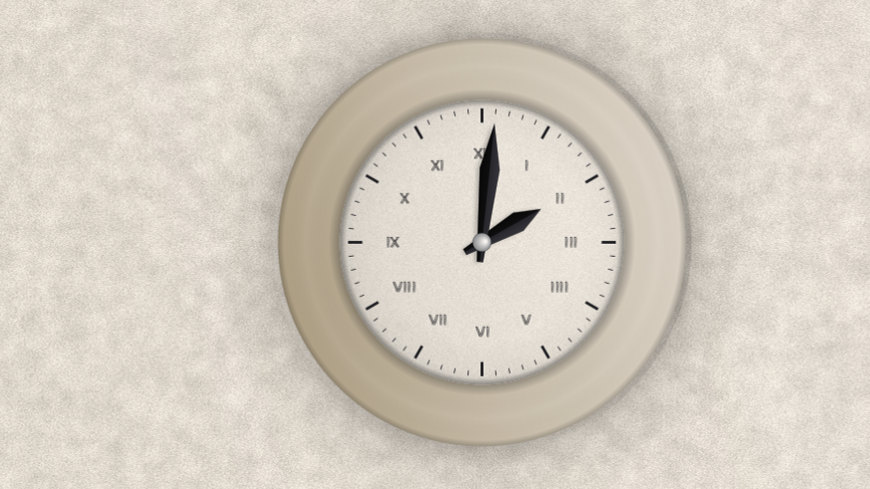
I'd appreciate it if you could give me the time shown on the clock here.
2:01
